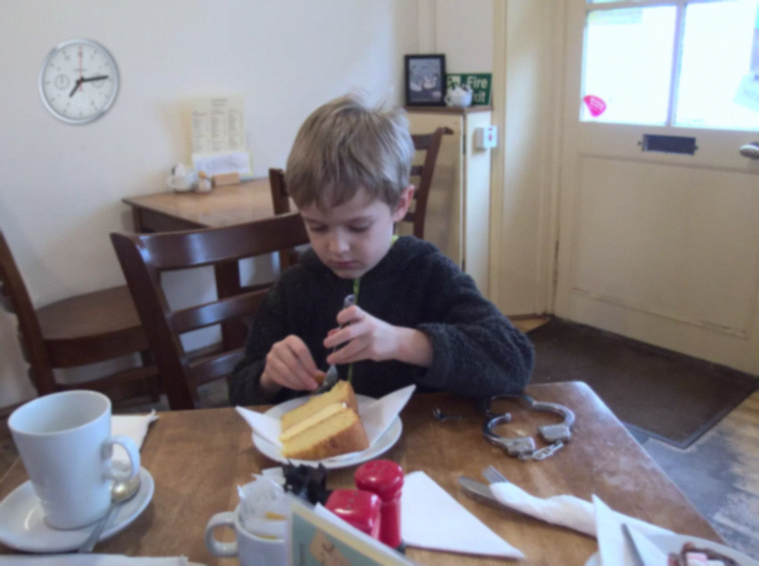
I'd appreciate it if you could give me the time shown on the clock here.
7:14
